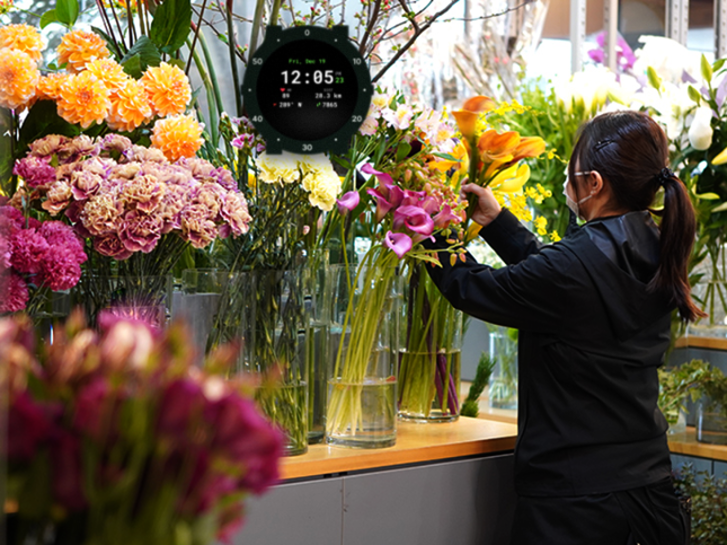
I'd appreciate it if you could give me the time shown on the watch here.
12:05
